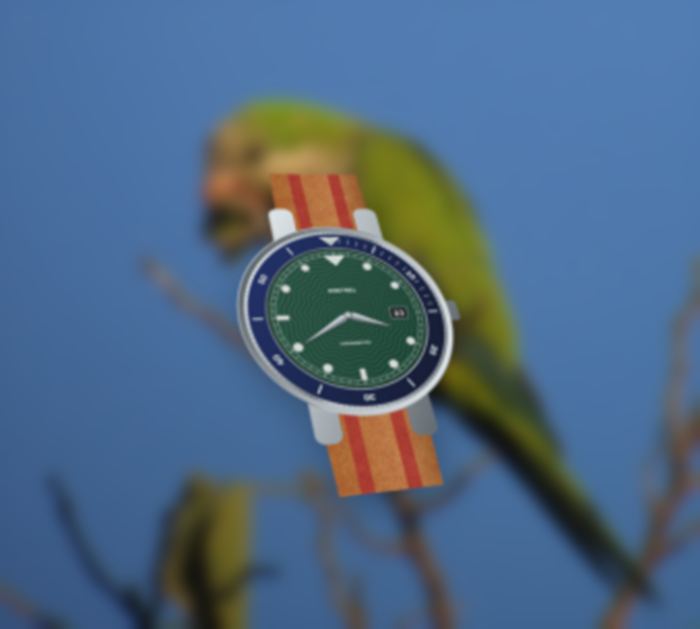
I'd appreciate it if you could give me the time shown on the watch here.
3:40
